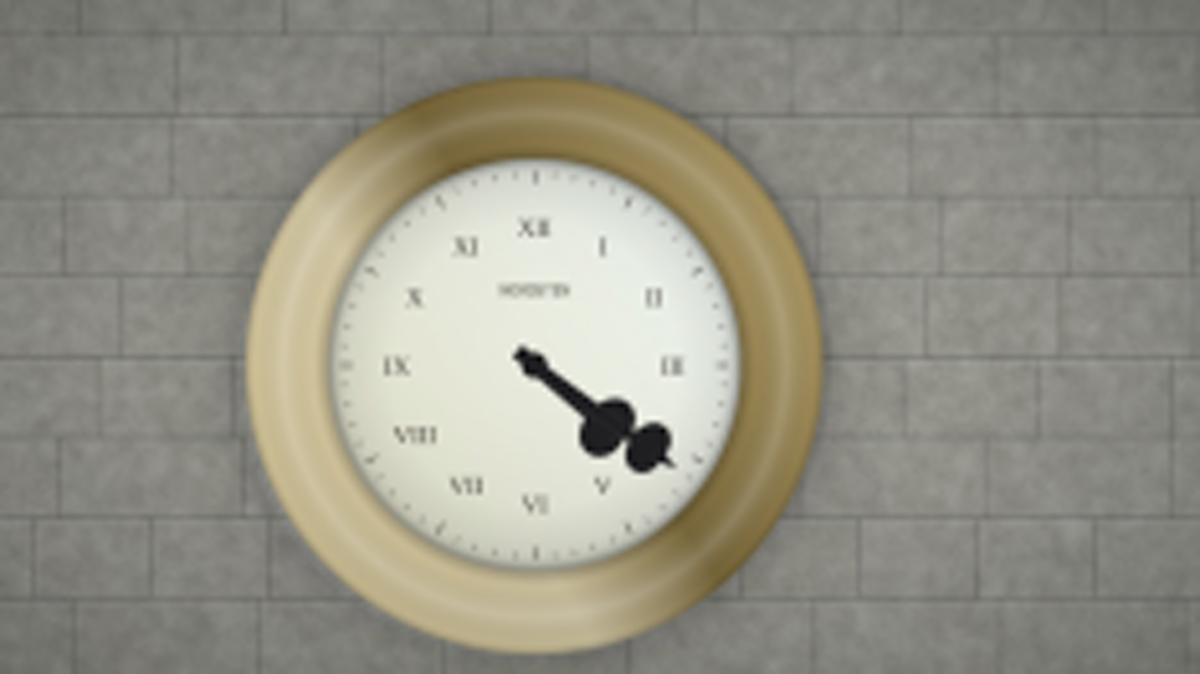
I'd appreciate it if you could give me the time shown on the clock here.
4:21
